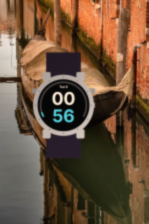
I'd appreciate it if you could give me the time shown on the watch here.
0:56
